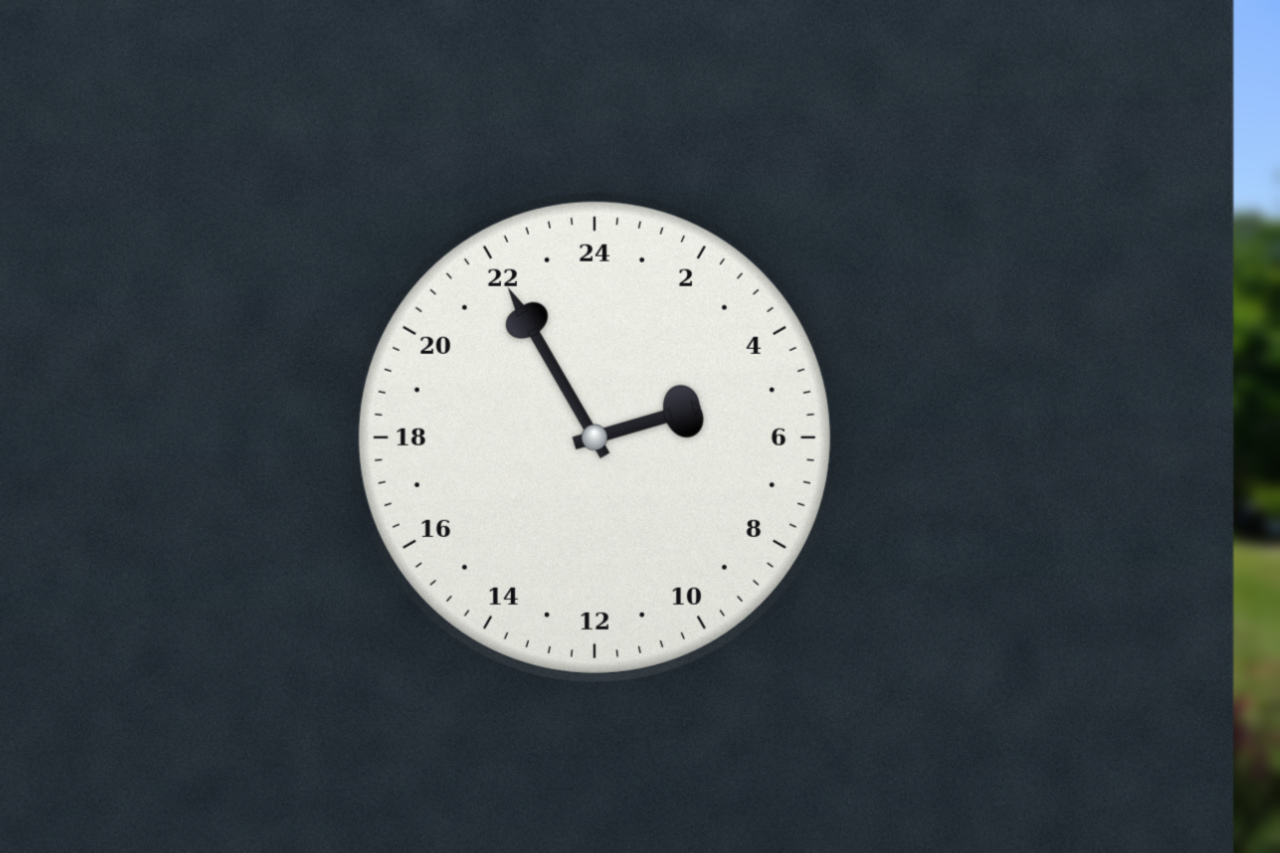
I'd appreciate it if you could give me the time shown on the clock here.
4:55
